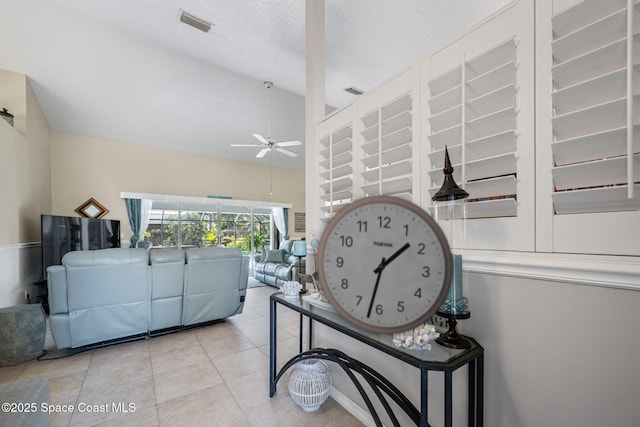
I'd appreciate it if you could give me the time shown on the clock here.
1:32
